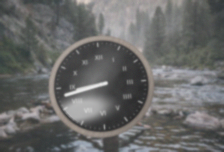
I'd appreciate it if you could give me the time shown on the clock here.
8:43
